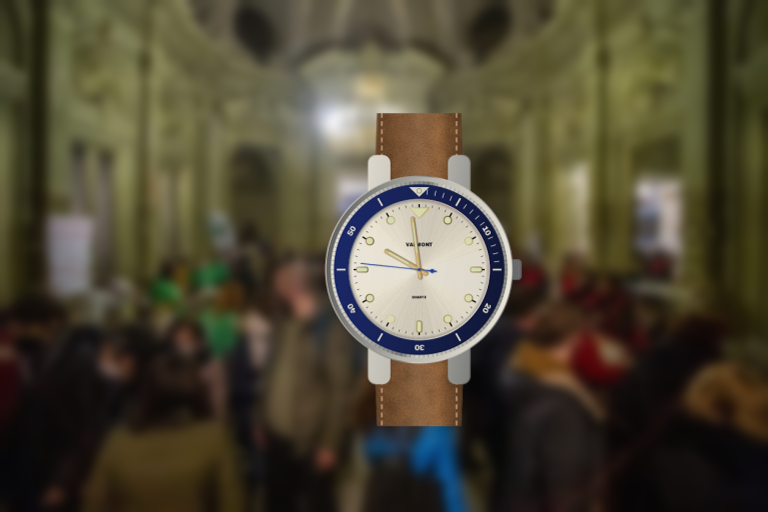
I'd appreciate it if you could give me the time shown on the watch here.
9:58:46
